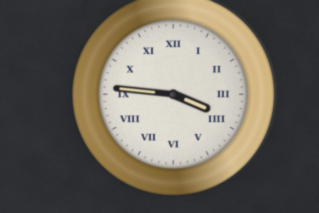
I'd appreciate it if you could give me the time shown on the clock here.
3:46
